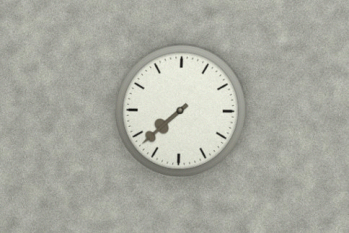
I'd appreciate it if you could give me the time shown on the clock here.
7:38
